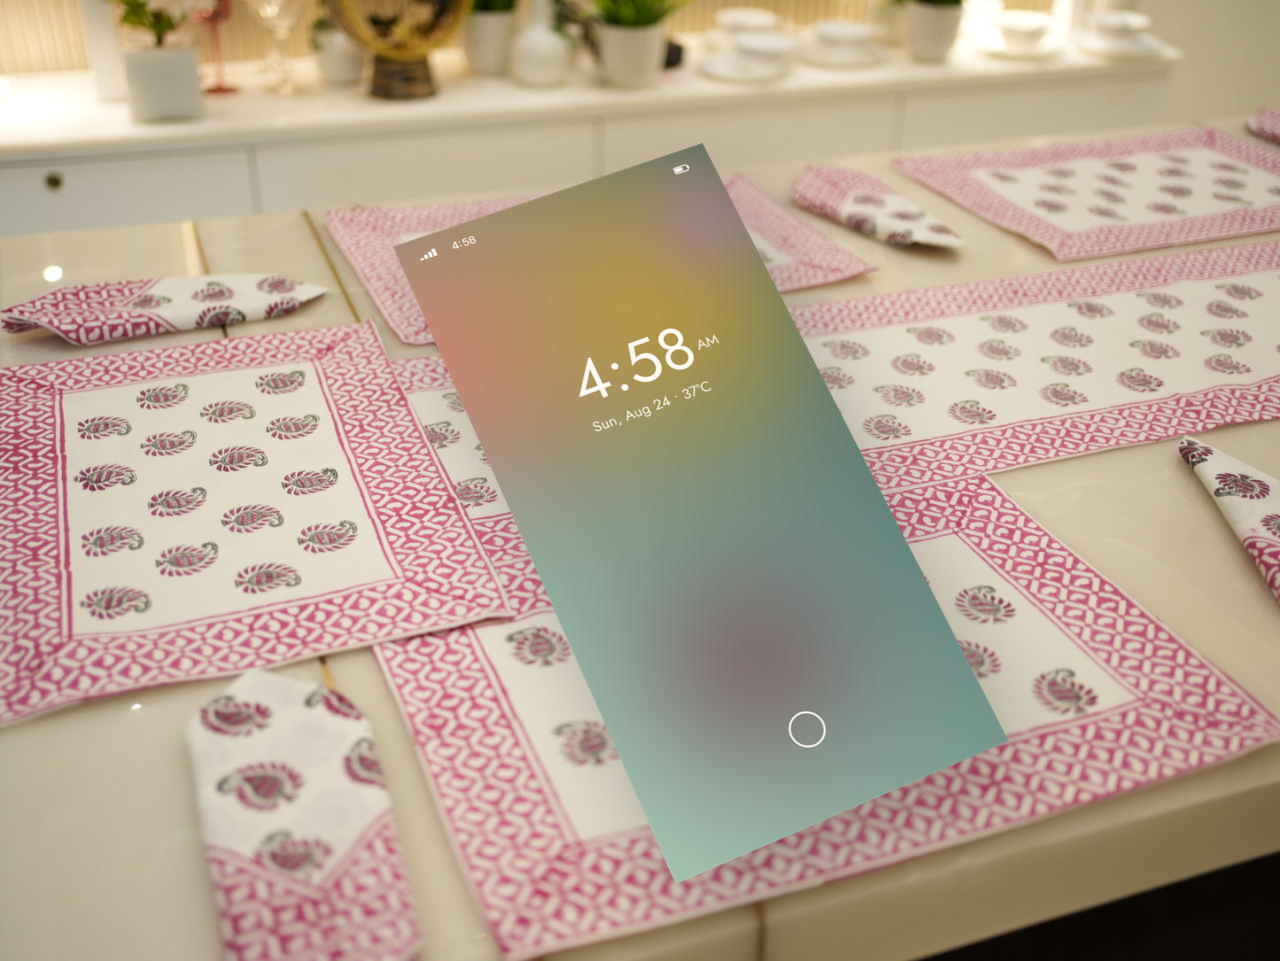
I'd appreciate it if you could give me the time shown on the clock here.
4:58
